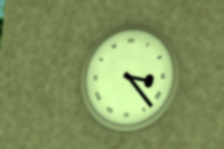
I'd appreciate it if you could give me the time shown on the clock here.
3:23
